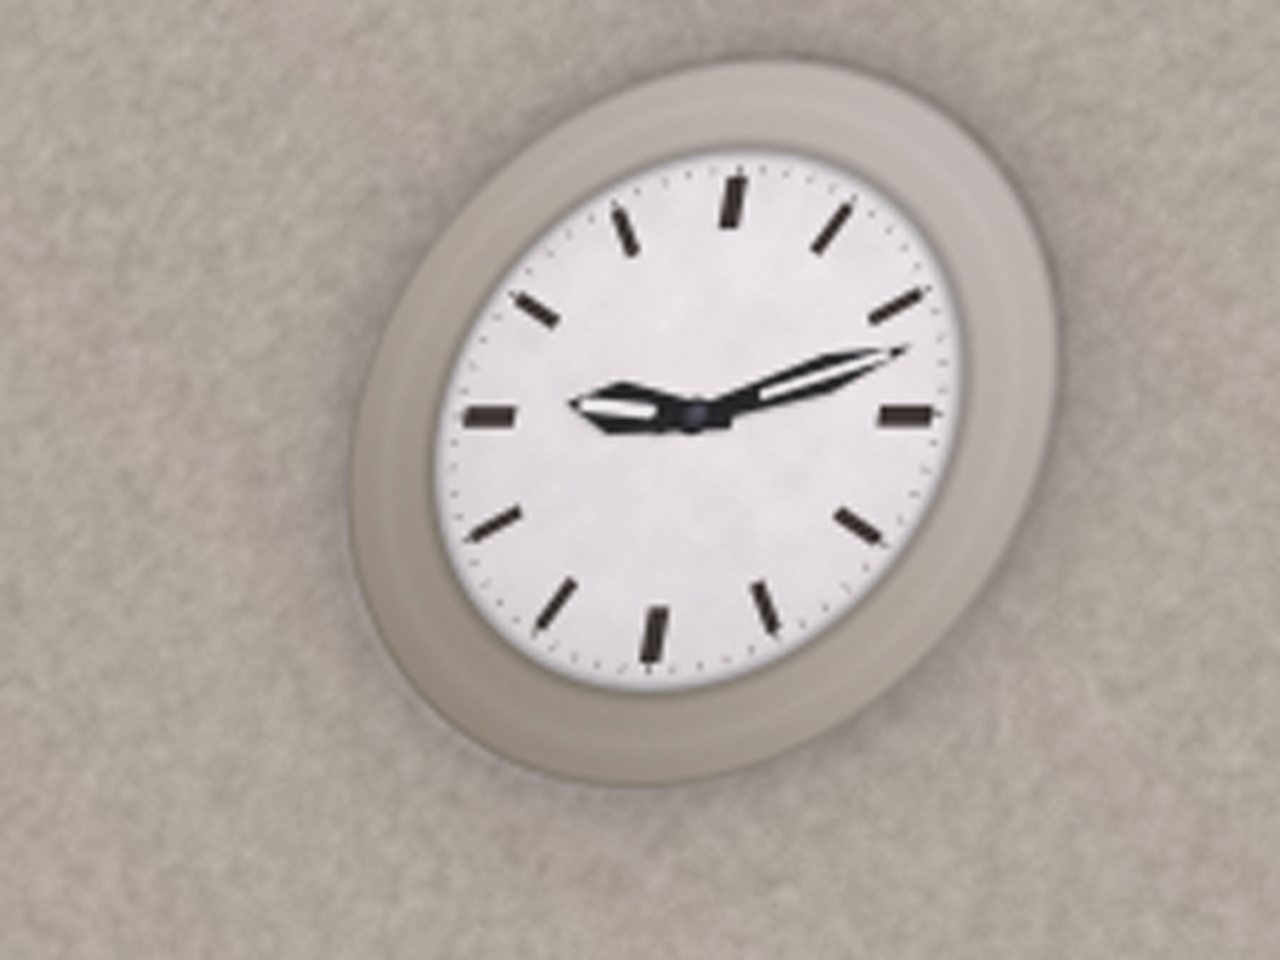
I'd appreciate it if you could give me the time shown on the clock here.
9:12
